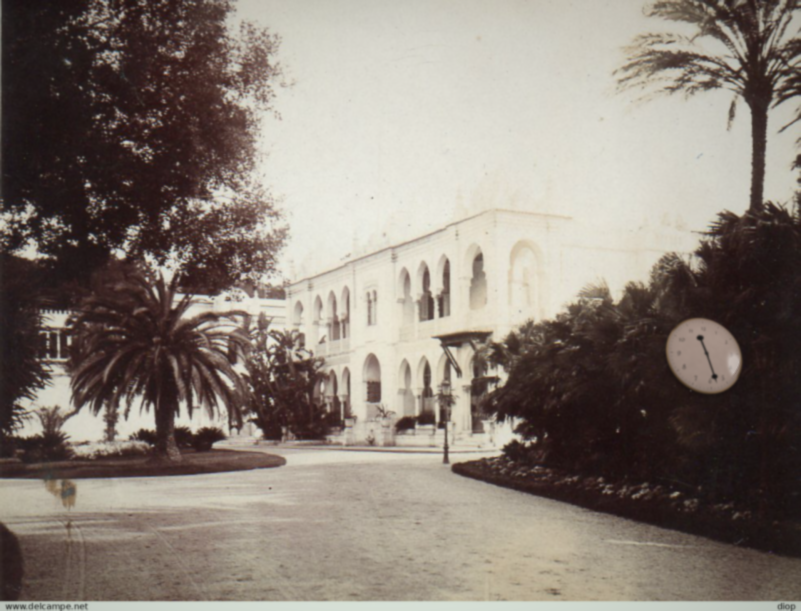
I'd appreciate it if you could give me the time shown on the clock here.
11:28
